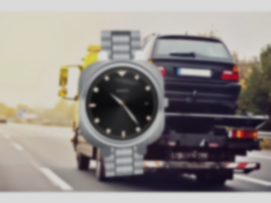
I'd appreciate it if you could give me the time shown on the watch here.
10:24
